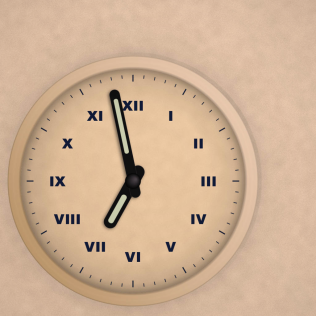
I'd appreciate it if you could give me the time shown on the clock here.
6:58
